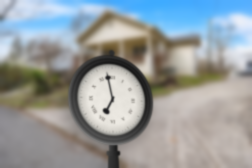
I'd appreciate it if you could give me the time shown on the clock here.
6:58
